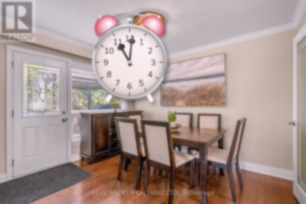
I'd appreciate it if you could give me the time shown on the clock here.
11:01
